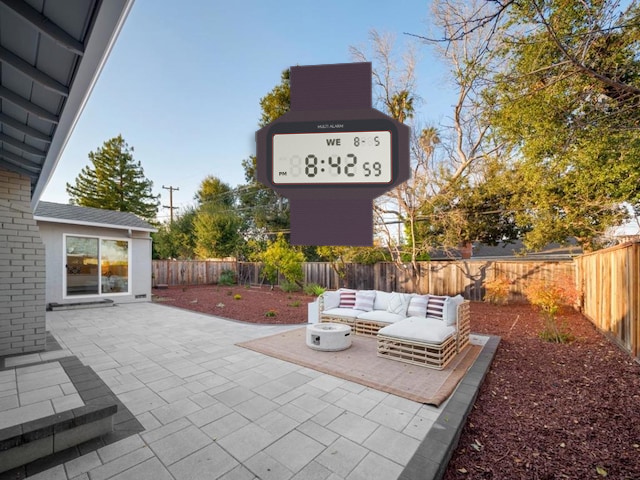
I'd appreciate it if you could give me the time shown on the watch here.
8:42:59
